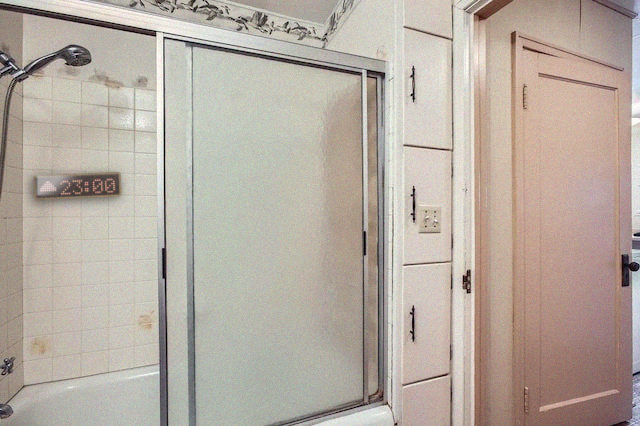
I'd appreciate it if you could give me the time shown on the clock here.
23:00
